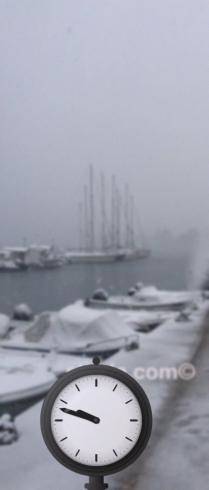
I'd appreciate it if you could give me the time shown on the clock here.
9:48
